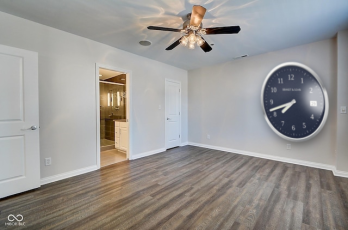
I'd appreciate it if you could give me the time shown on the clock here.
7:42
